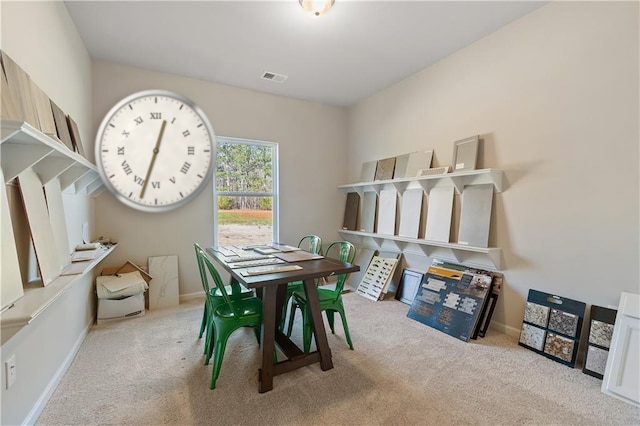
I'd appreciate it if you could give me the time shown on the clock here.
12:33
